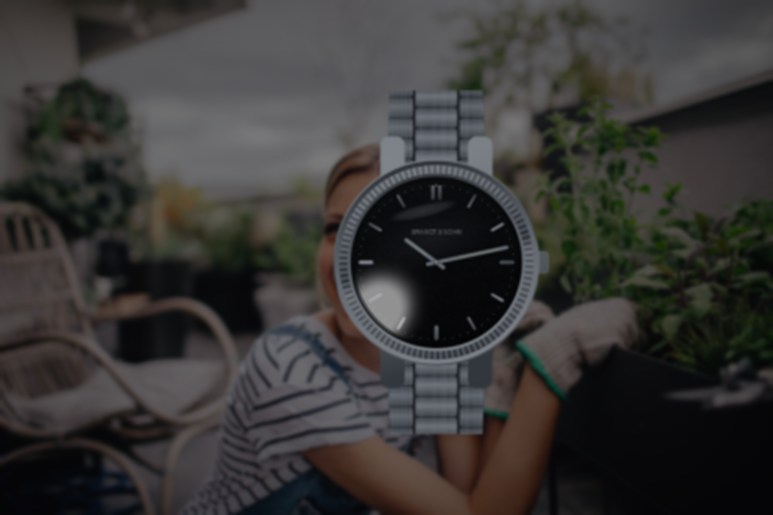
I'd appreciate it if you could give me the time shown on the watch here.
10:13
